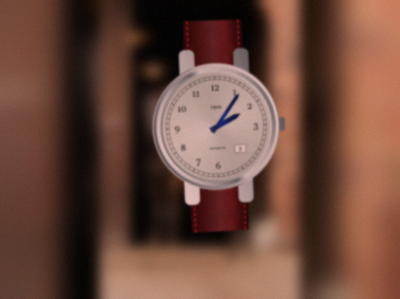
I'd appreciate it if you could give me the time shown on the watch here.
2:06
